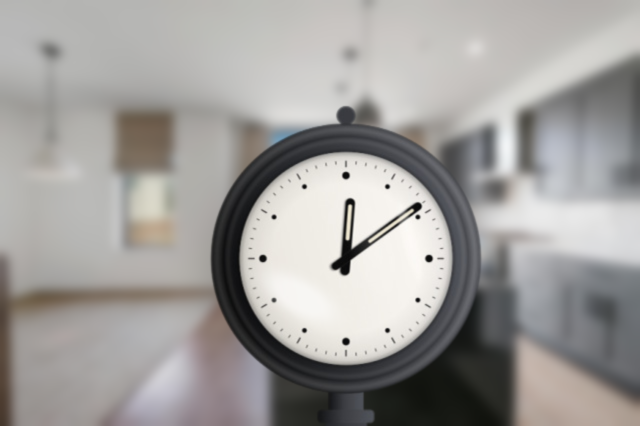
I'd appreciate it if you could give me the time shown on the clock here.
12:09
